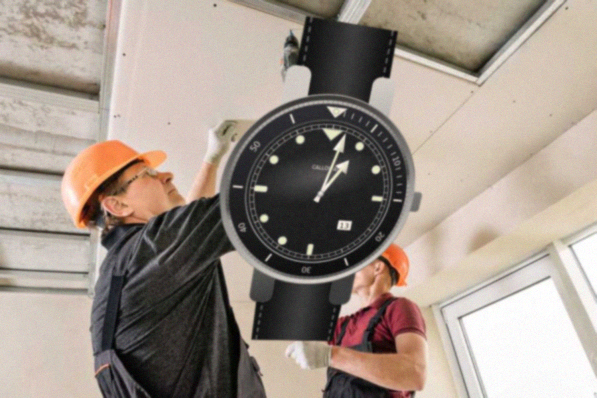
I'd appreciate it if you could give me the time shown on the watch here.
1:02
